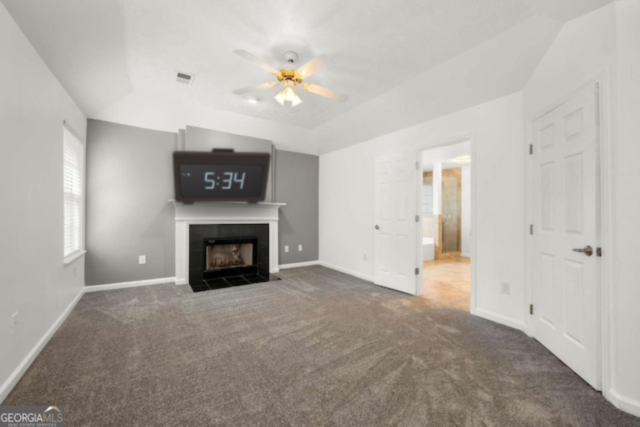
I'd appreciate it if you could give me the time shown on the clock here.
5:34
